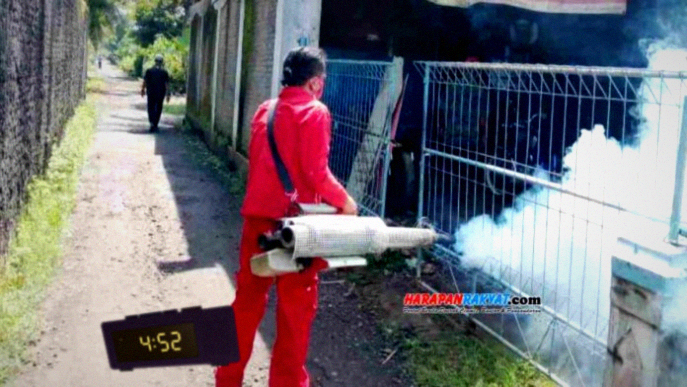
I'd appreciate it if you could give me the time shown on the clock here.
4:52
